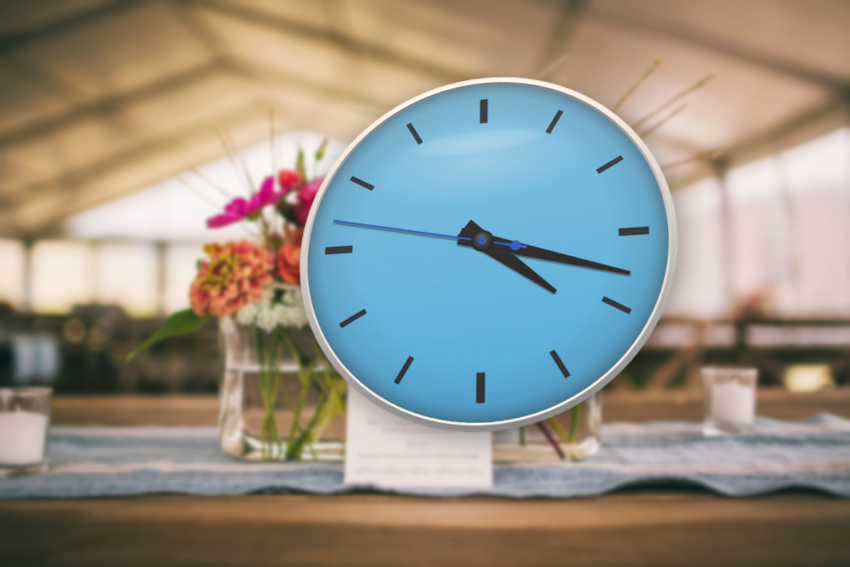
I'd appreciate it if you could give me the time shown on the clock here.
4:17:47
